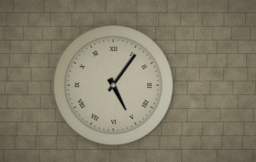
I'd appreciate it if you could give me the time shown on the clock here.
5:06
